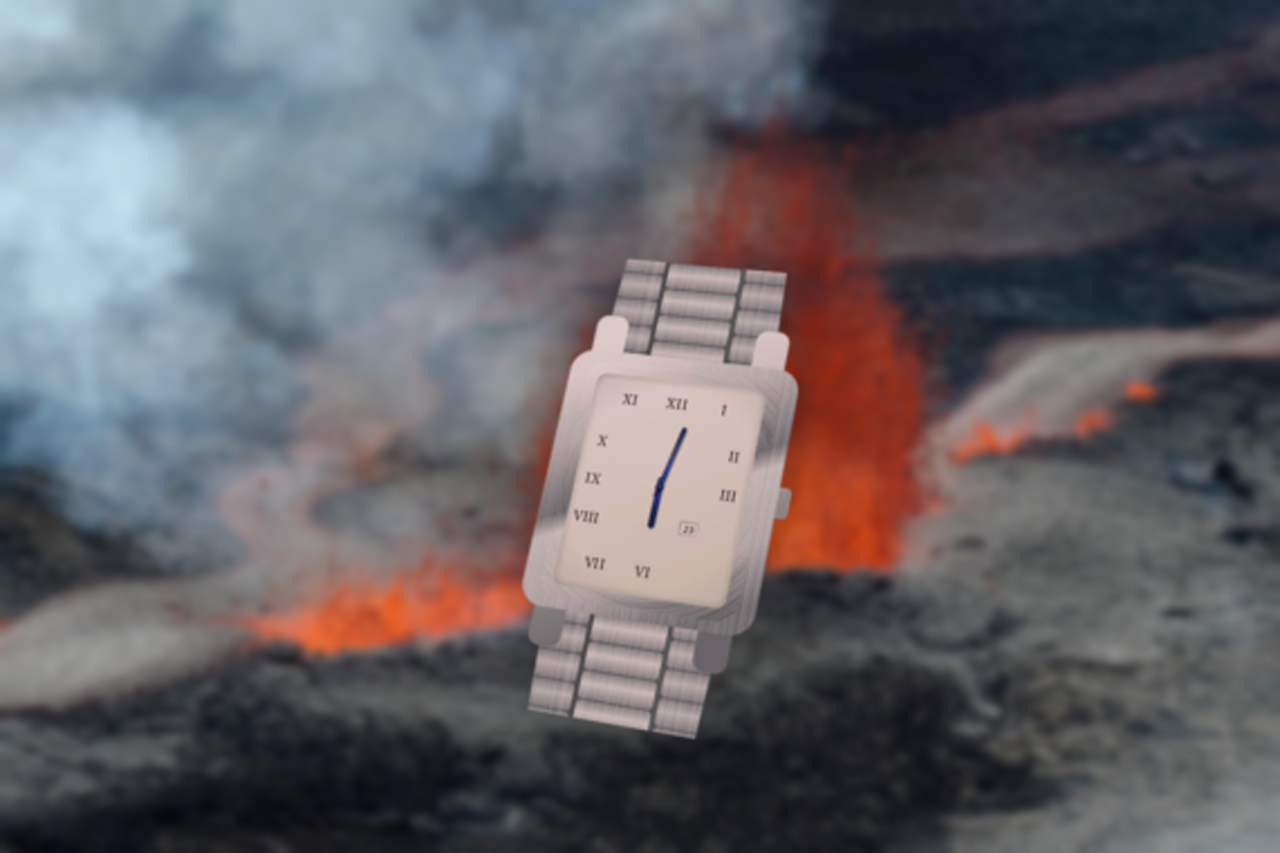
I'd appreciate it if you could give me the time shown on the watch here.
6:02
